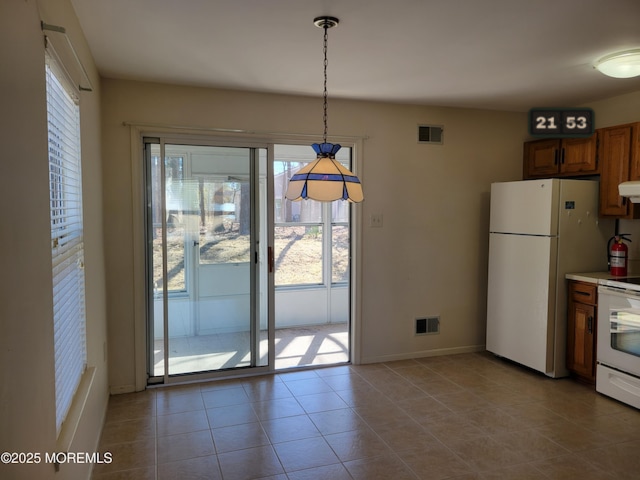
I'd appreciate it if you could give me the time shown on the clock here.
21:53
